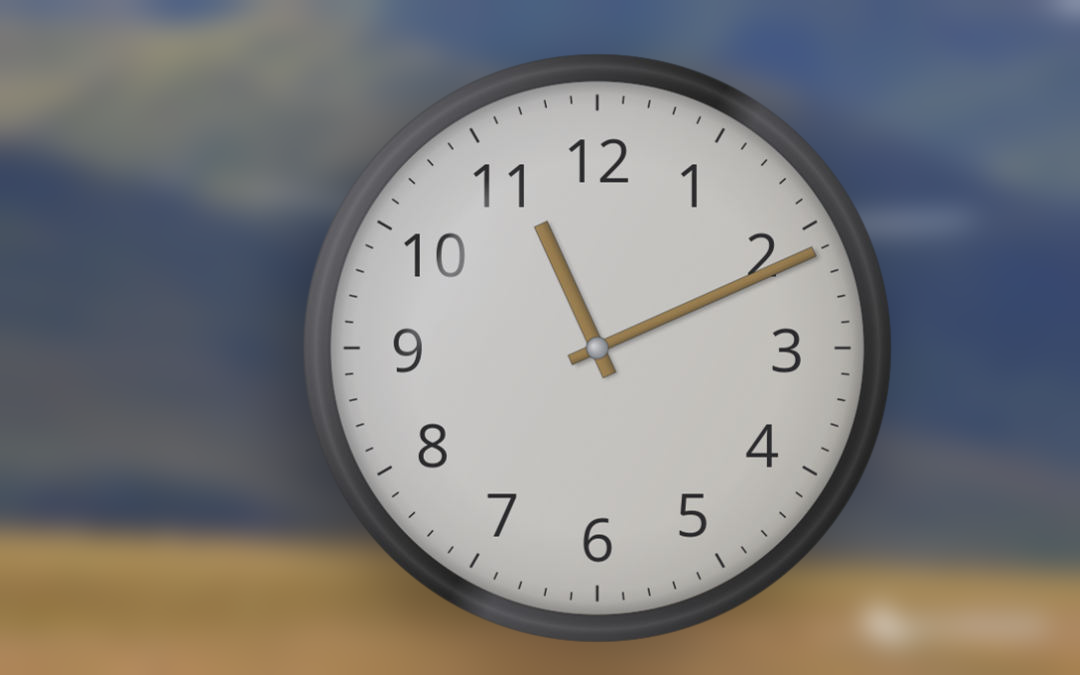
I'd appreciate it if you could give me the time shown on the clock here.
11:11
